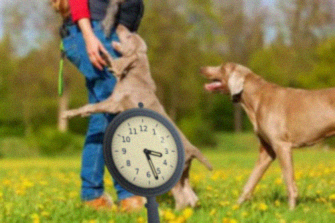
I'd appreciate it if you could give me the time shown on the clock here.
3:27
